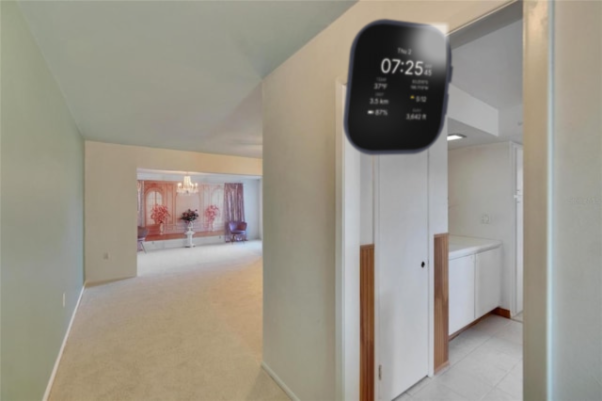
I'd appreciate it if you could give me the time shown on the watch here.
7:25
